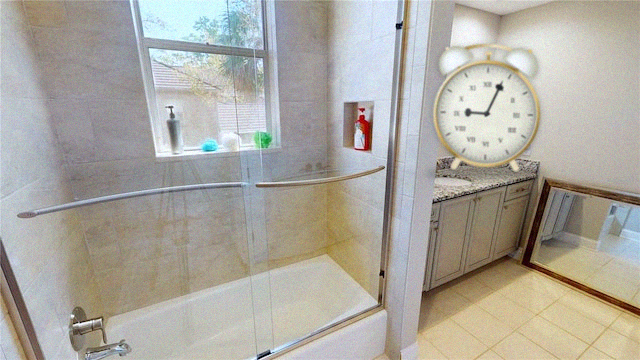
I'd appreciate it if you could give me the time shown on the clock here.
9:04
